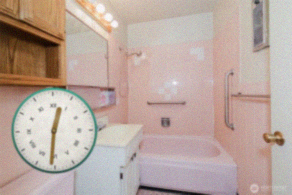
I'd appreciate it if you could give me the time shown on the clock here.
12:31
